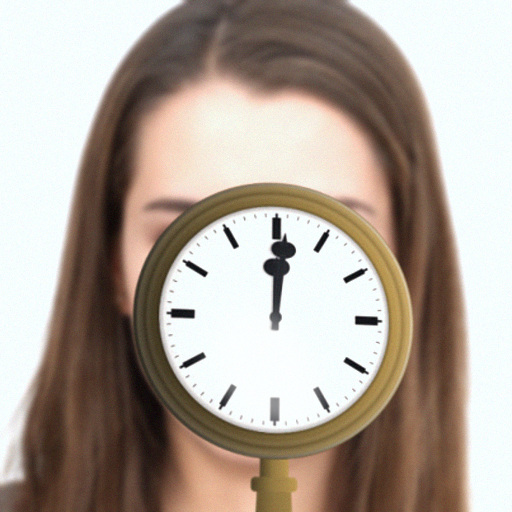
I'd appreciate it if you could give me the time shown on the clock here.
12:01
